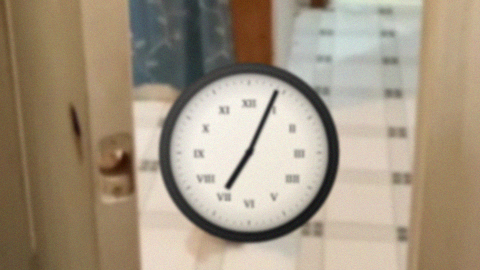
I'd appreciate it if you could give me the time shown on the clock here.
7:04
